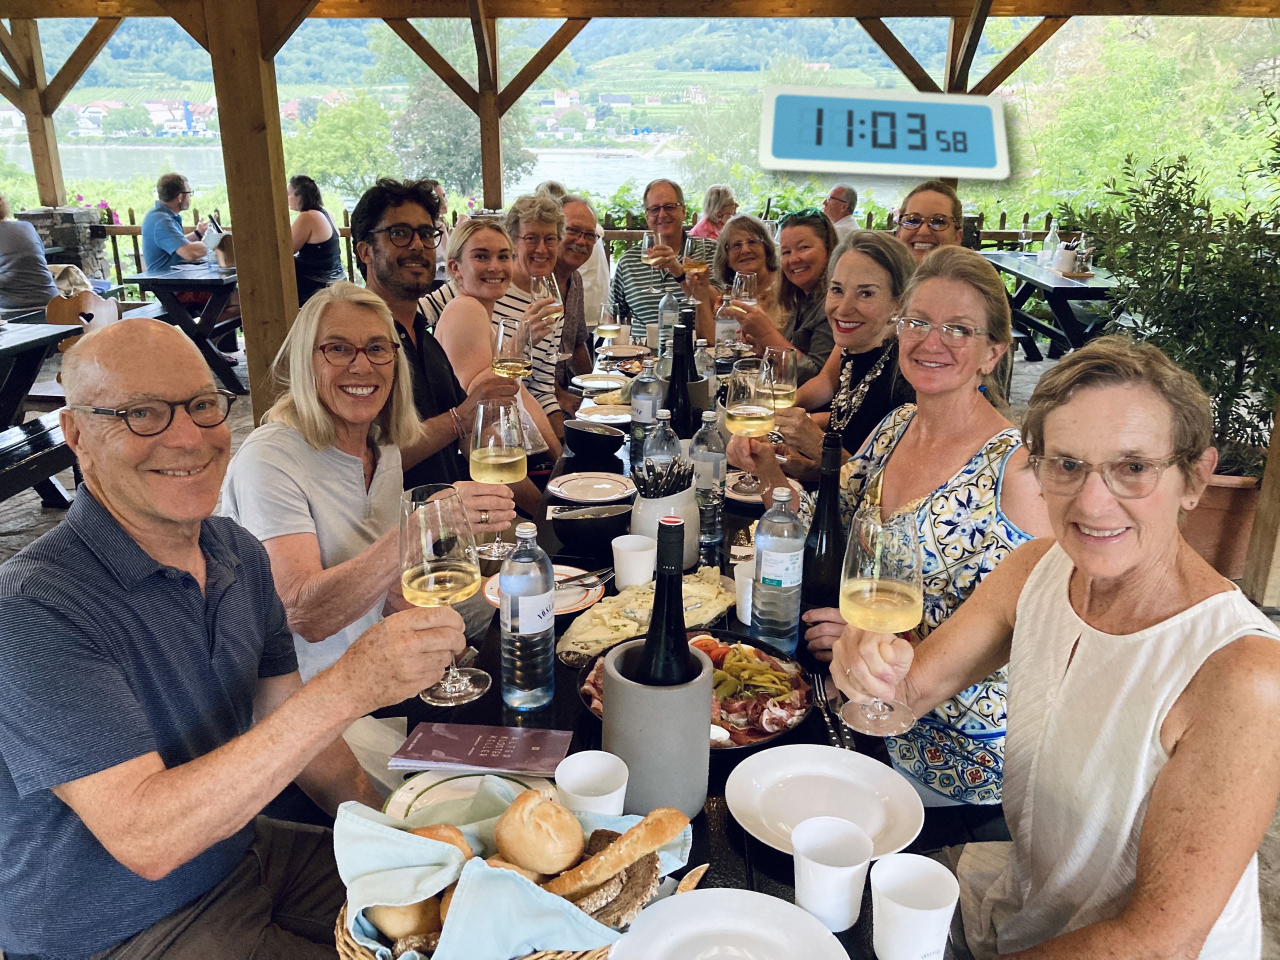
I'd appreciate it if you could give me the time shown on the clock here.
11:03:58
